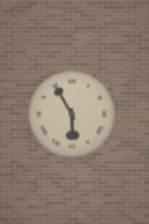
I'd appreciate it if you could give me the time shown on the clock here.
5:55
